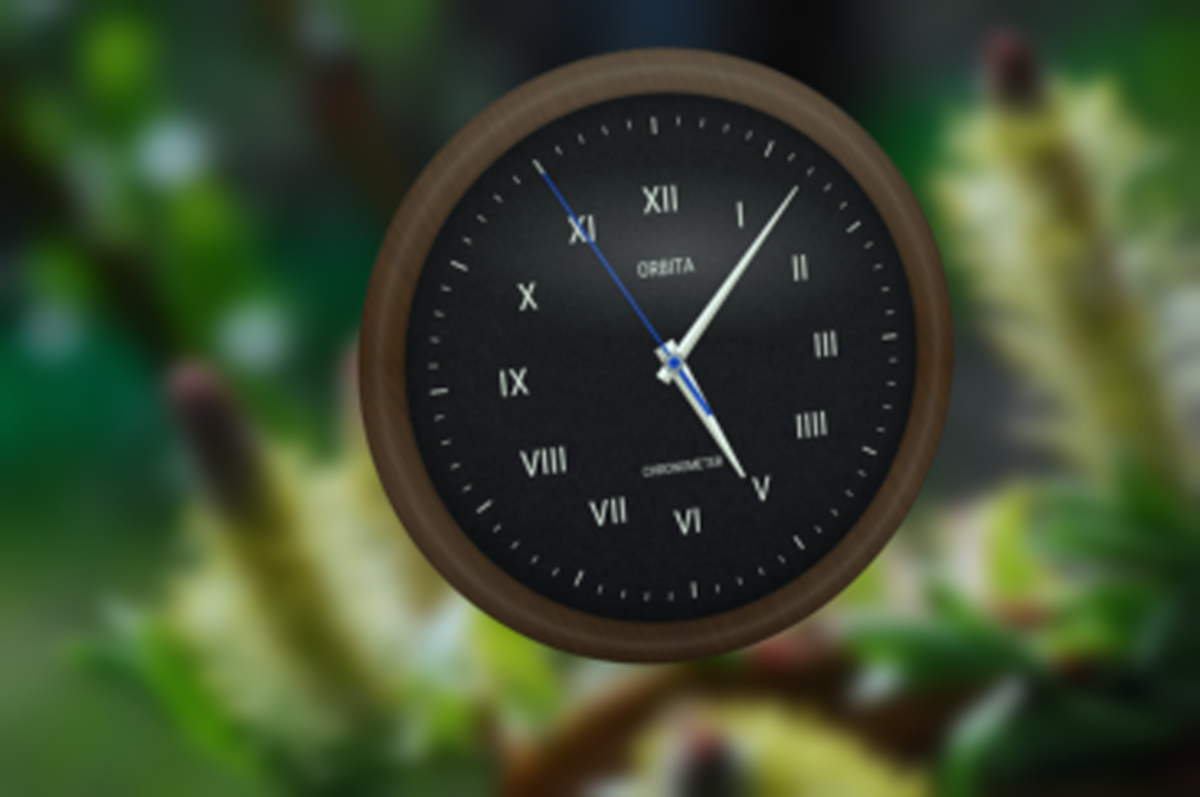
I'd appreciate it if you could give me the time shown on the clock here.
5:06:55
